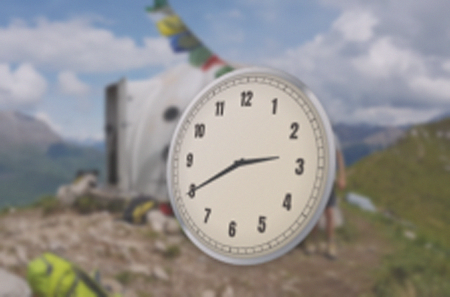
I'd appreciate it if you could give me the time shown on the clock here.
2:40
